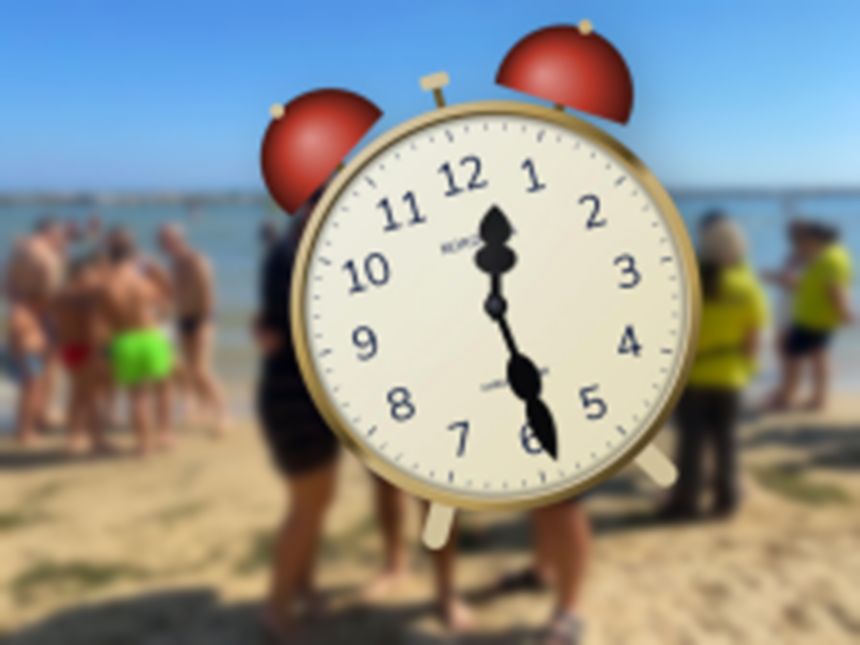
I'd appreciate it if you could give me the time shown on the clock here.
12:29
